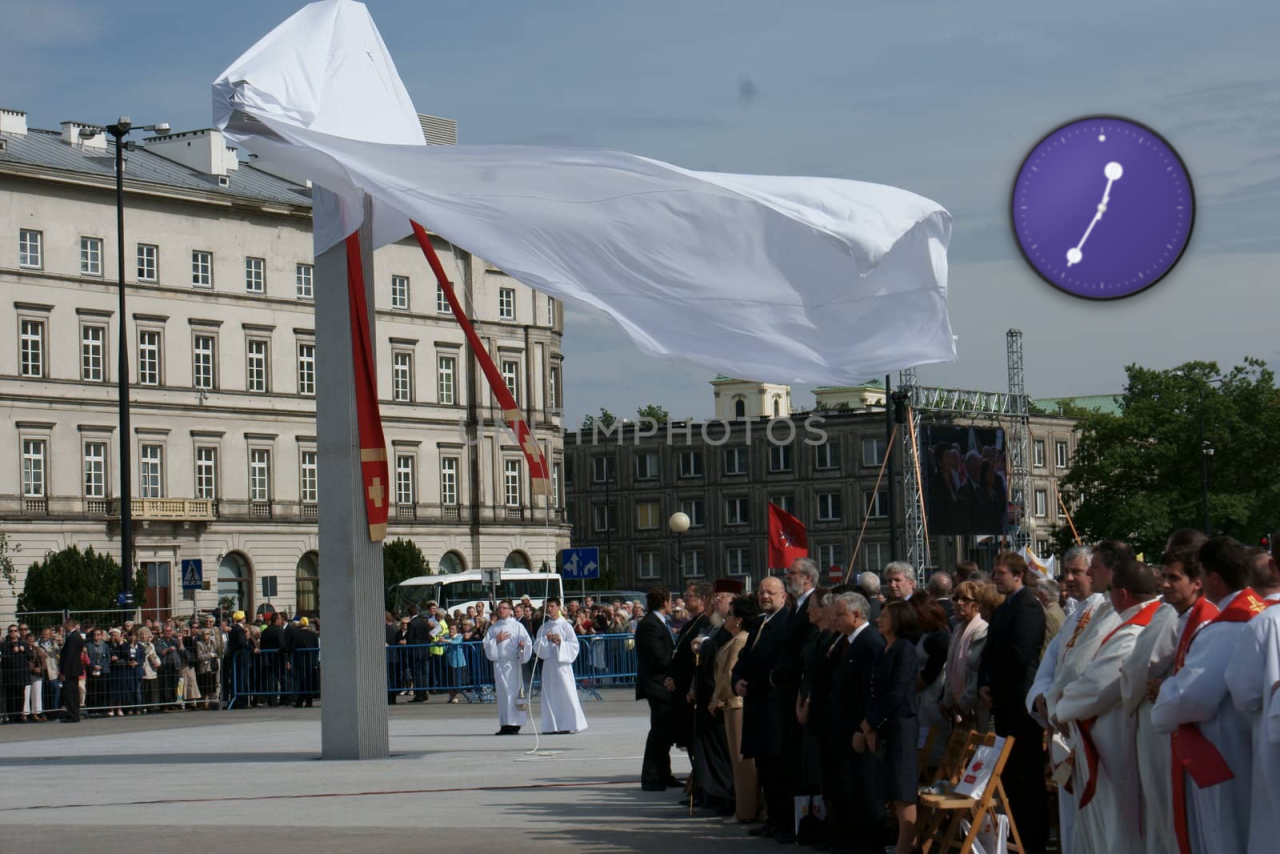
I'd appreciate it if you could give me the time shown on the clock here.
12:35
